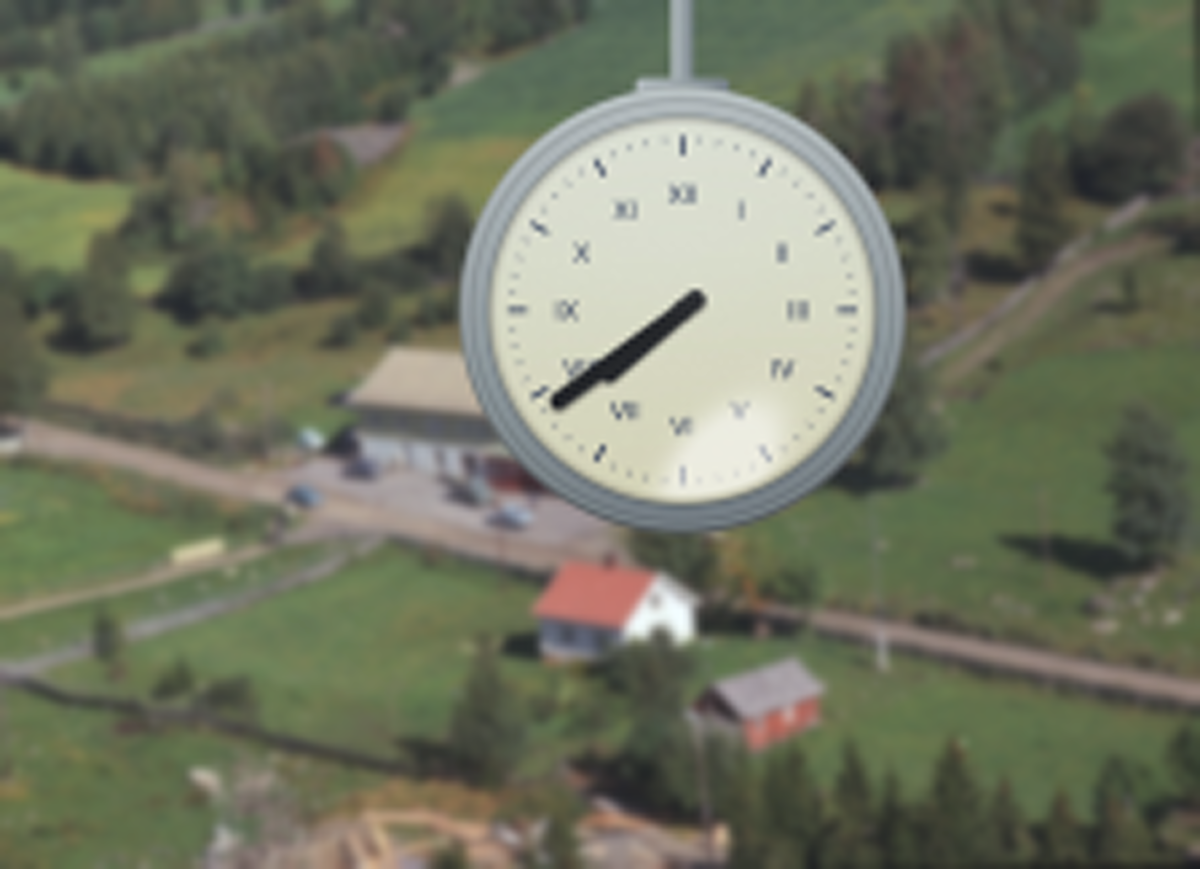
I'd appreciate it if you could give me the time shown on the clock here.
7:39
